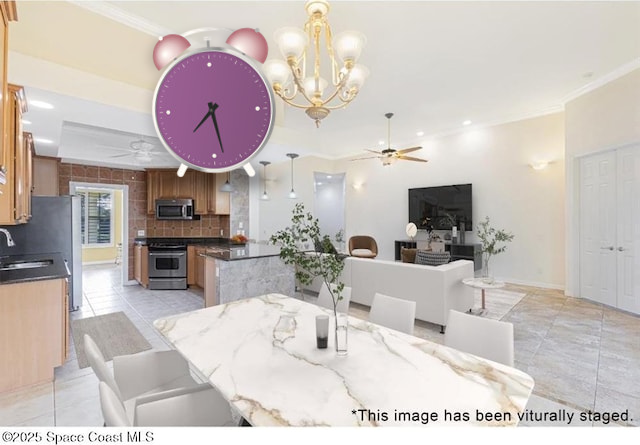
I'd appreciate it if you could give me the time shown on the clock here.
7:28
